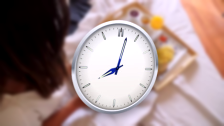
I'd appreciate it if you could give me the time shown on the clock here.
8:02
